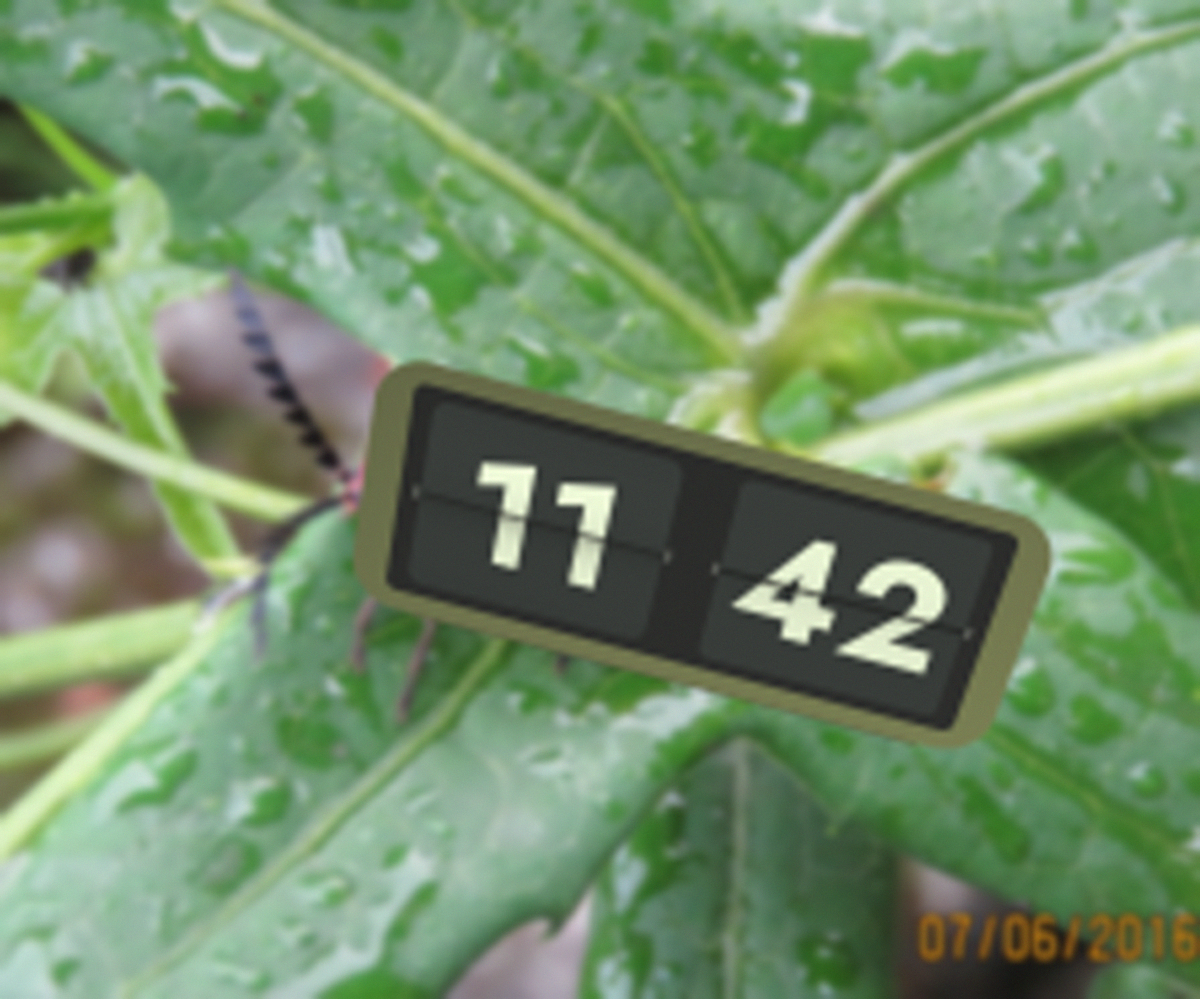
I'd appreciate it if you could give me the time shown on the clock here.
11:42
